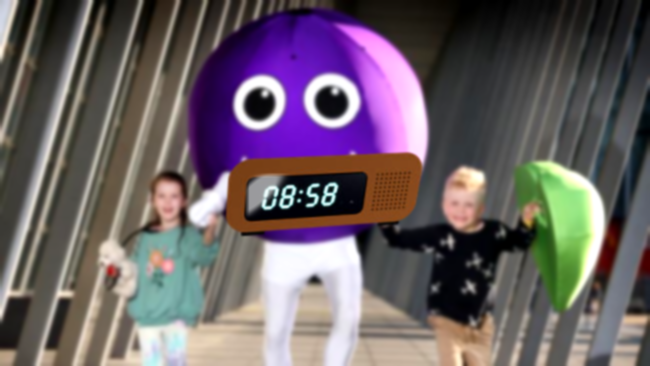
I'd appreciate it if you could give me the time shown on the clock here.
8:58
